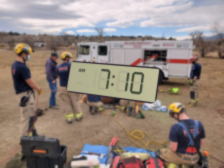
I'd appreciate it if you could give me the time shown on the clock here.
7:10
